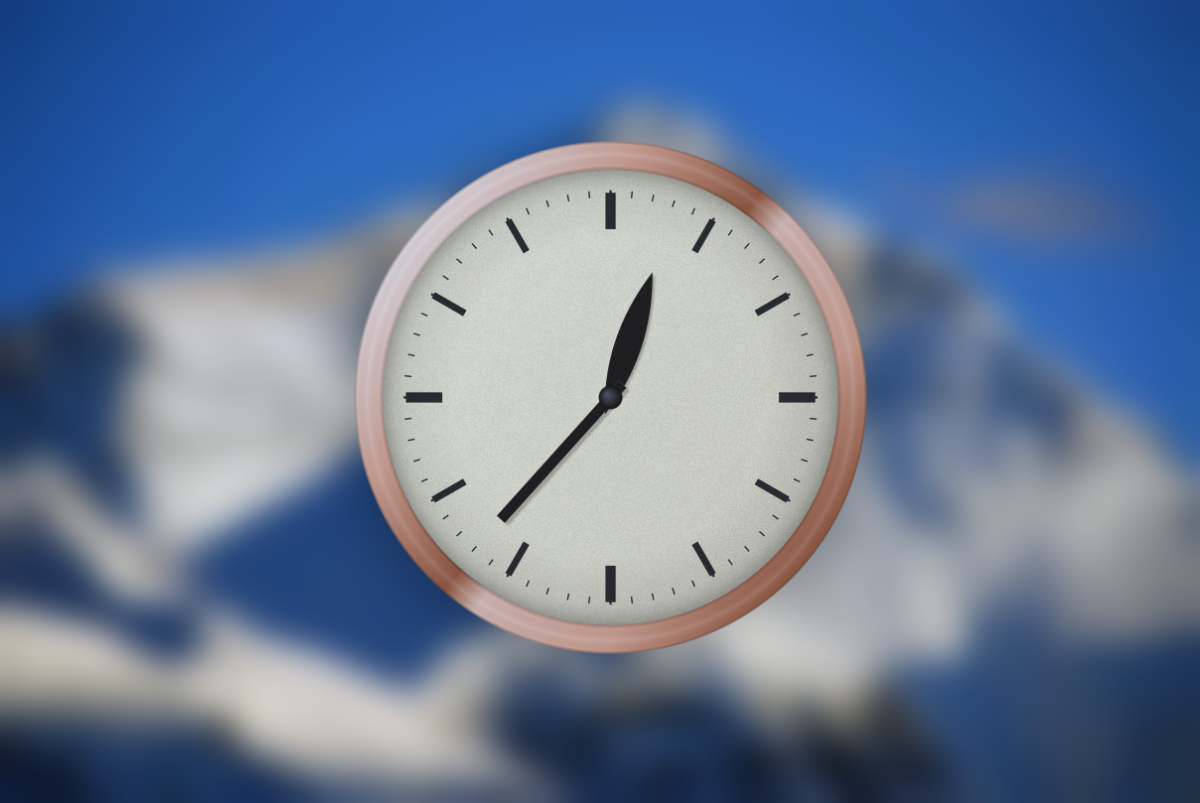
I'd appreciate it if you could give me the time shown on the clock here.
12:37
